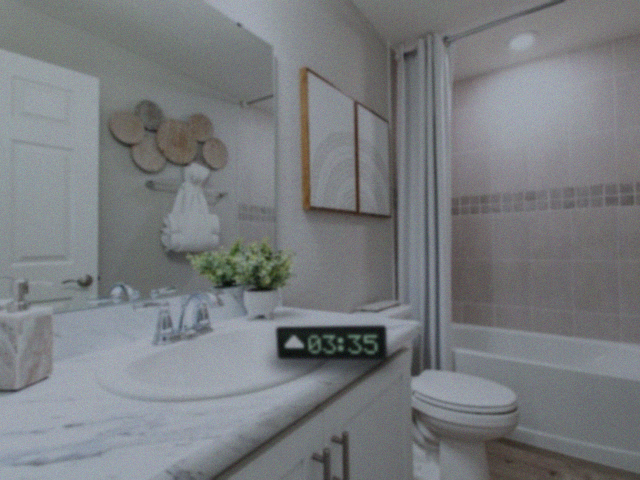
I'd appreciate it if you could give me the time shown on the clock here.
3:35
